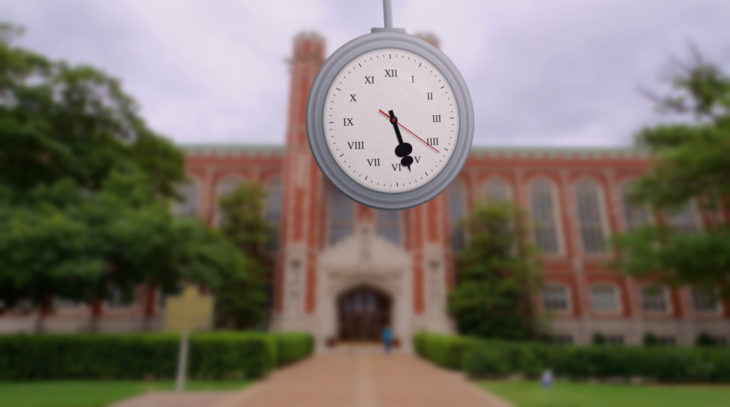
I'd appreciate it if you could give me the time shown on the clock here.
5:27:21
